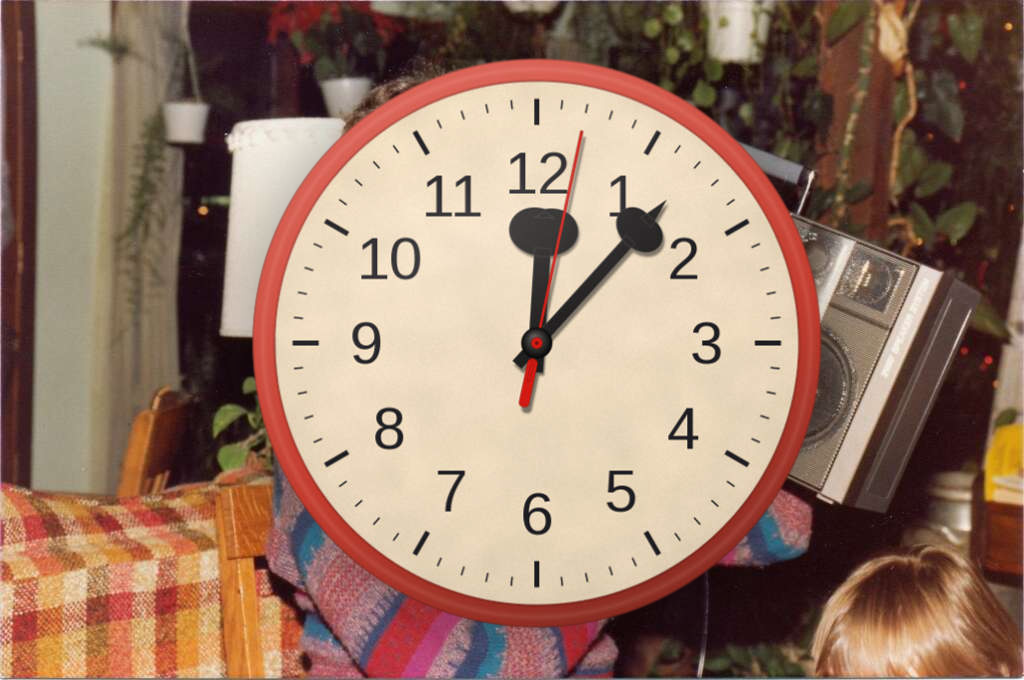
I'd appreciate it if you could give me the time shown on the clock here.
12:07:02
